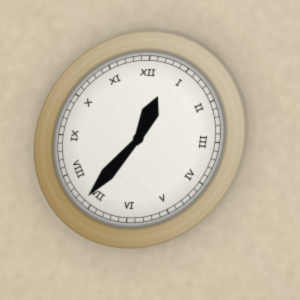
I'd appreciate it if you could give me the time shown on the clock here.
12:36
